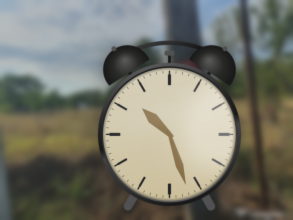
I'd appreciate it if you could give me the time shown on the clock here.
10:27
